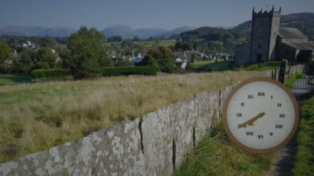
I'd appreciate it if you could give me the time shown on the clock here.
7:40
